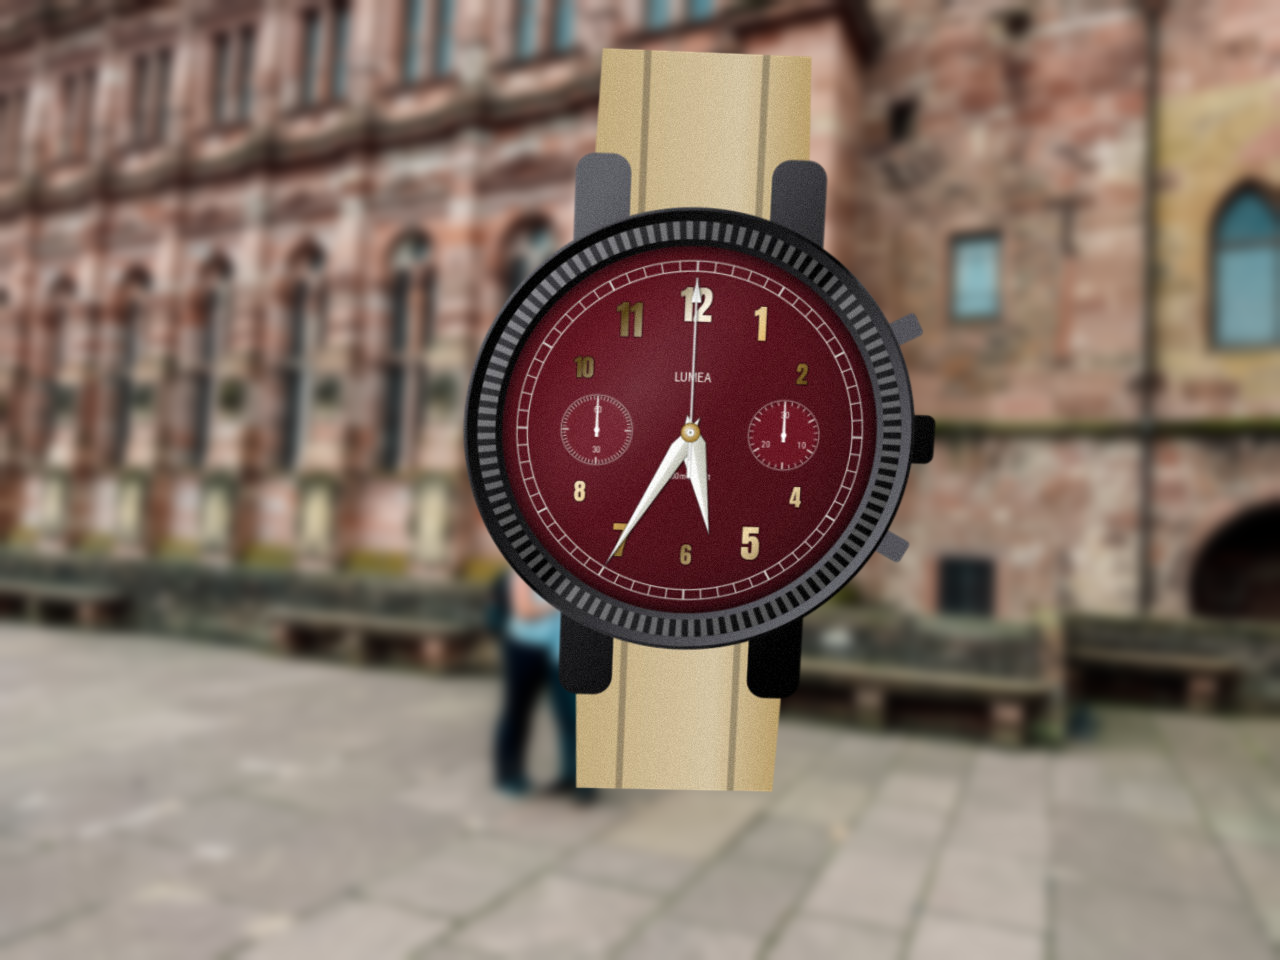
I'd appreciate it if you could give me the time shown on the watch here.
5:35:00
